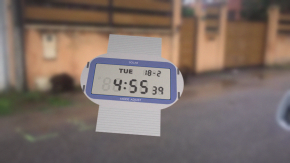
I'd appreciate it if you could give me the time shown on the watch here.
4:55:39
